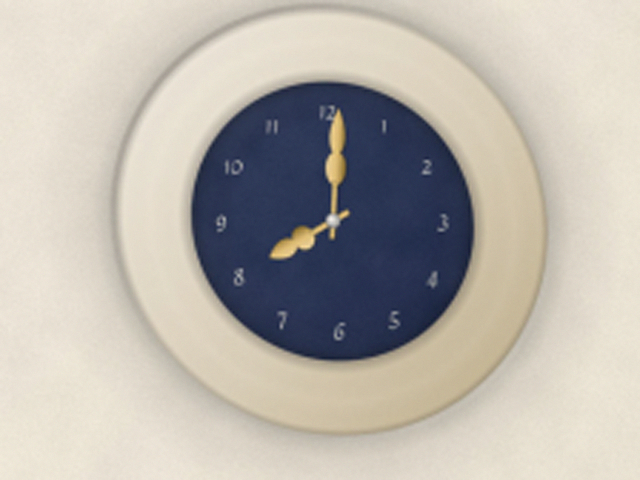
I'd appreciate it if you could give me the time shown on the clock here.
8:01
